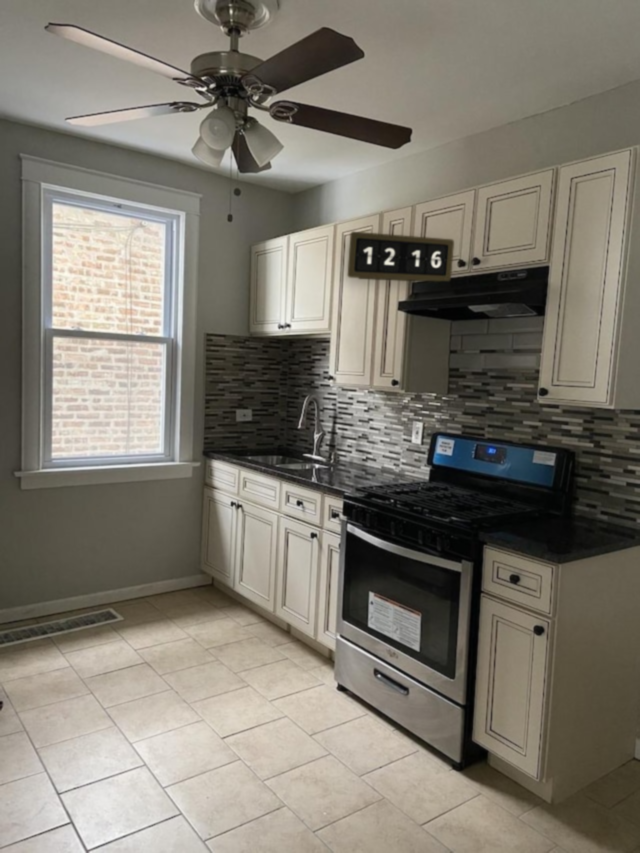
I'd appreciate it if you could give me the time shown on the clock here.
12:16
